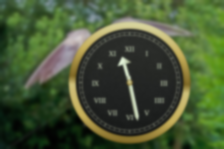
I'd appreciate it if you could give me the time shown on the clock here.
11:28
